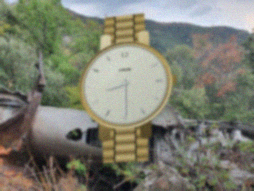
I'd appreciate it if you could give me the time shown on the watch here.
8:30
